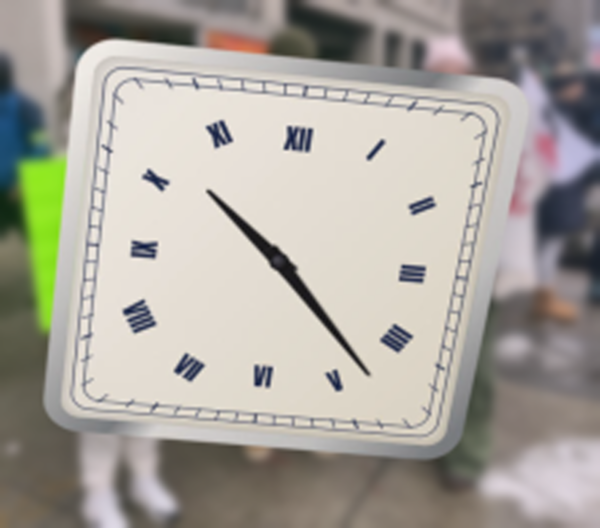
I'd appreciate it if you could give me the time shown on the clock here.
10:23
